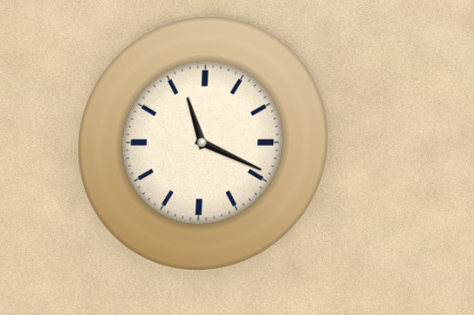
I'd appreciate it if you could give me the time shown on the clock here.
11:19
